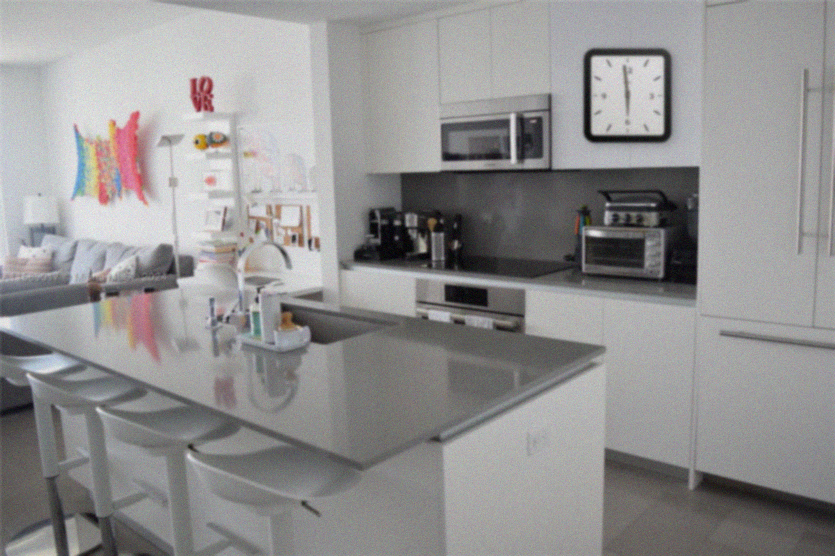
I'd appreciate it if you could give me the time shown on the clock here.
5:59
